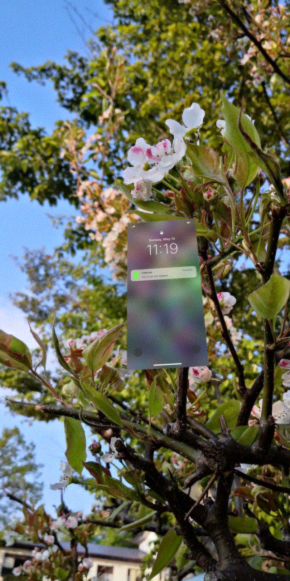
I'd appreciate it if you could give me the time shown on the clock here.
11:19
